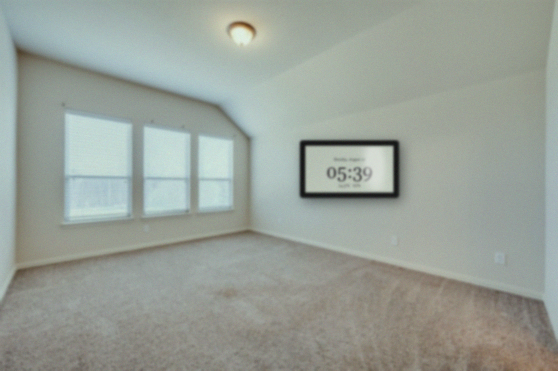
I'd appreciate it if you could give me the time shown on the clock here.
5:39
